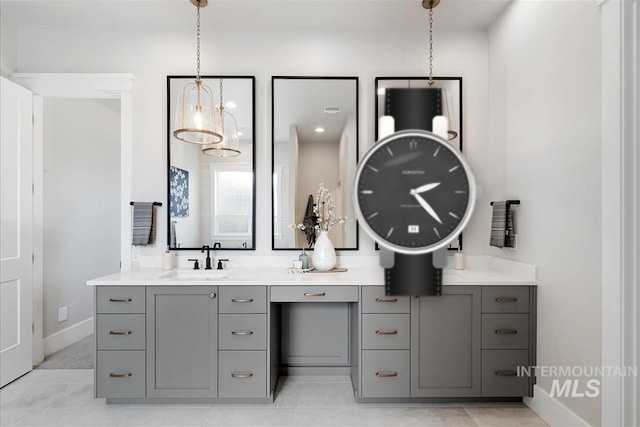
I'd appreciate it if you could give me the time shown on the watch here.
2:23
